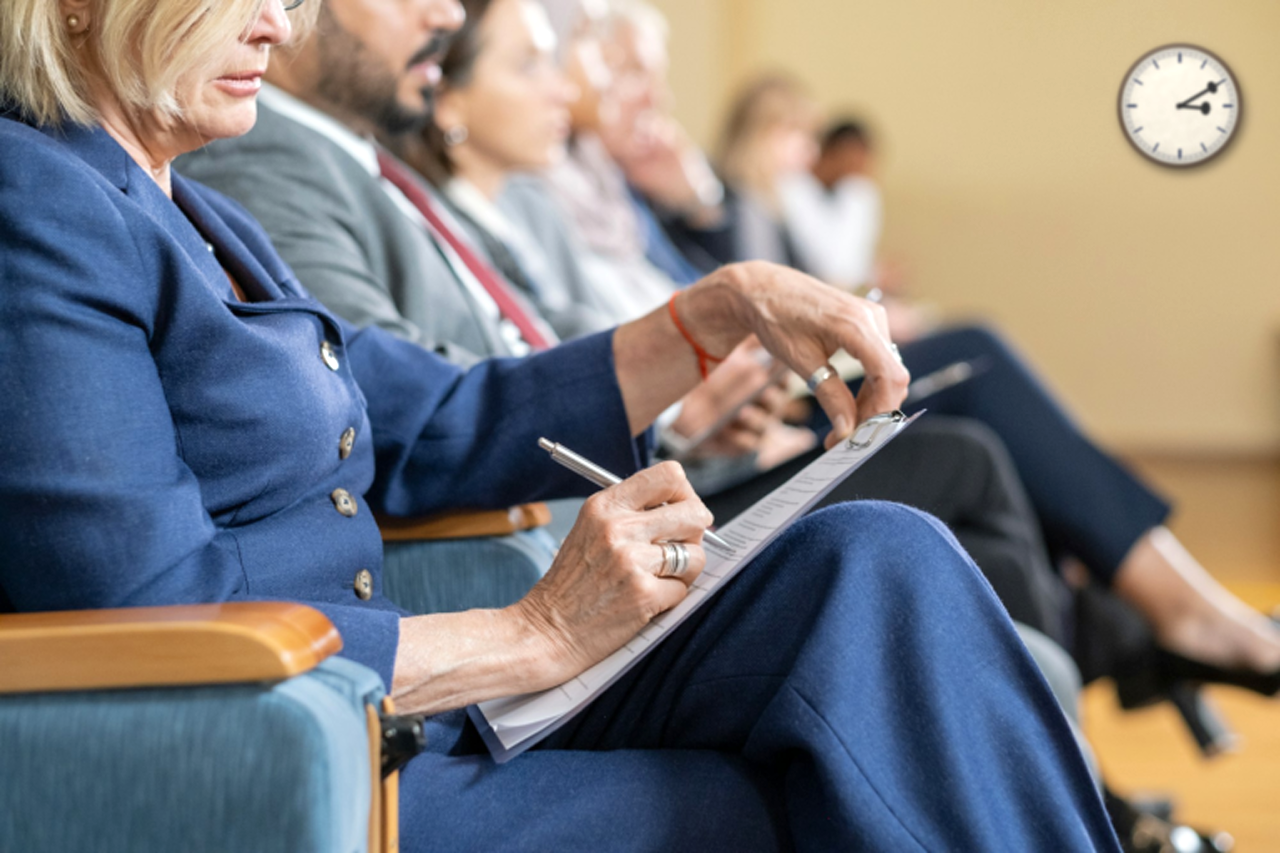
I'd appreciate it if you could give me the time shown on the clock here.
3:10
